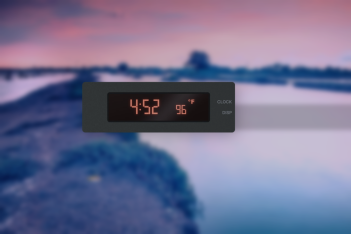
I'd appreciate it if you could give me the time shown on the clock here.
4:52
